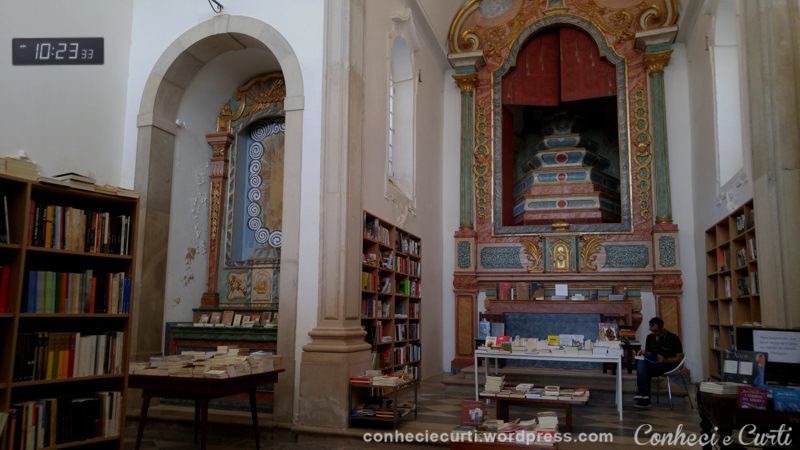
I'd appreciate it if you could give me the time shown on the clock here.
10:23
